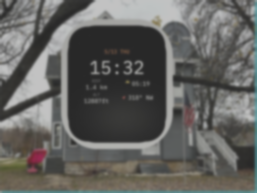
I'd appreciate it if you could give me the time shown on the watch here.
15:32
